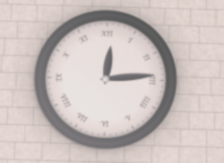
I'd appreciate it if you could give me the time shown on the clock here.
12:14
